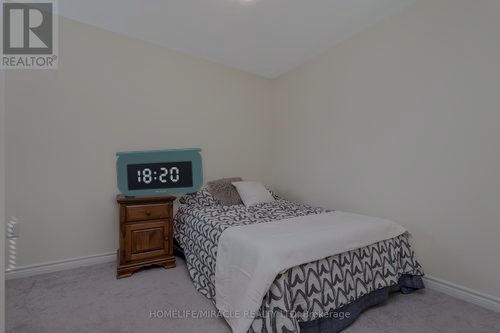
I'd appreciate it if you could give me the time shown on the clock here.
18:20
